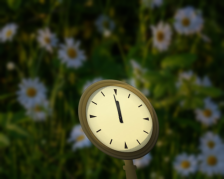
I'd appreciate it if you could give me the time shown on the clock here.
11:59
